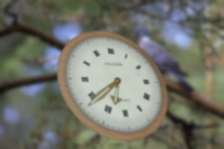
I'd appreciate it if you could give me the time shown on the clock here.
6:39
